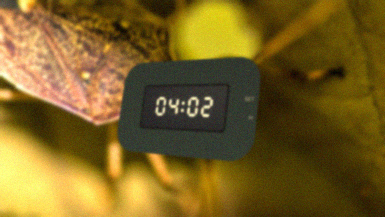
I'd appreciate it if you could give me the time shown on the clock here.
4:02
